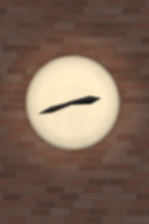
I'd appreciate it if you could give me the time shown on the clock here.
2:42
